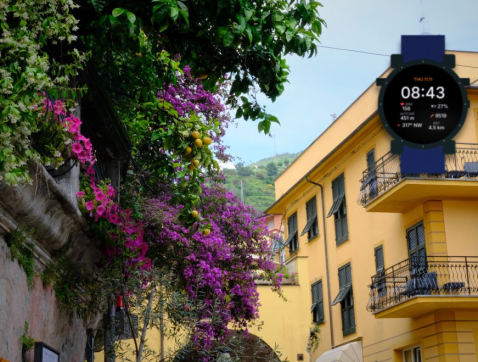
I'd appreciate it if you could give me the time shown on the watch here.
8:43
